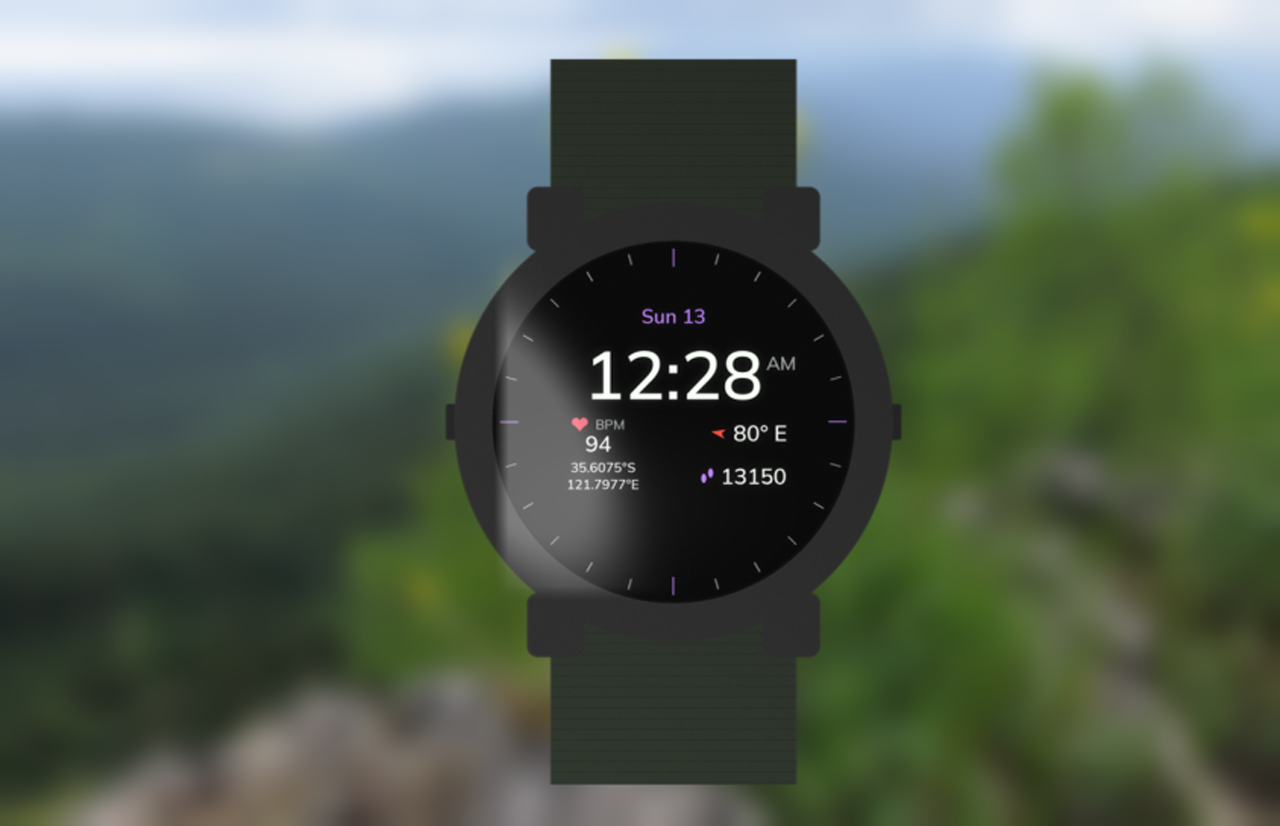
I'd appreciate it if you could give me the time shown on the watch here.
12:28
